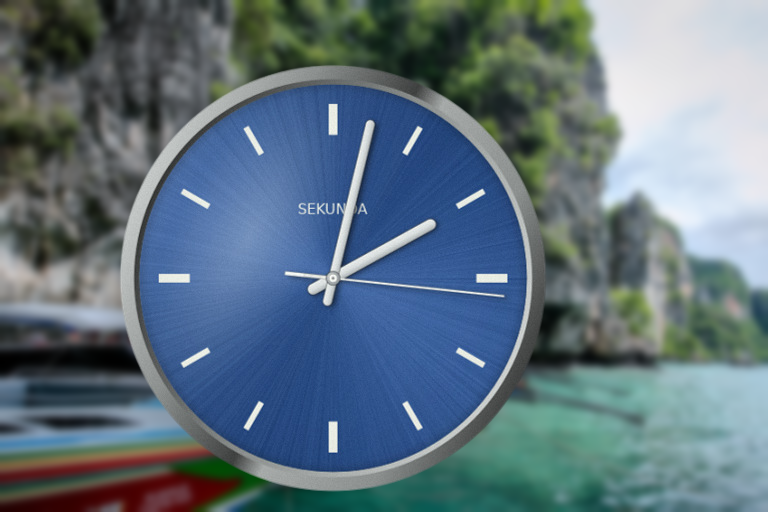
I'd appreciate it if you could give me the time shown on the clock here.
2:02:16
